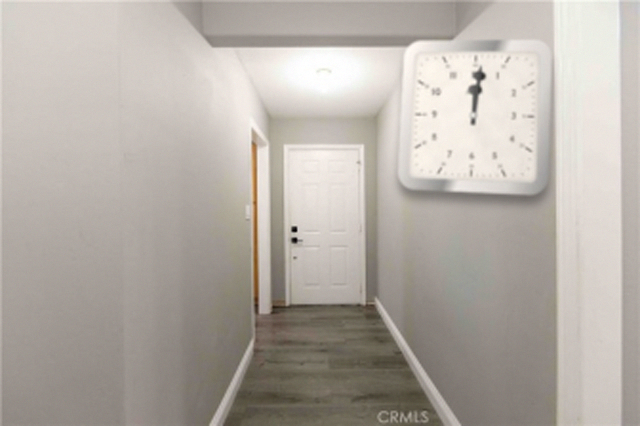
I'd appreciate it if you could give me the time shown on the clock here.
12:01
